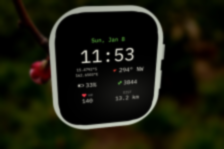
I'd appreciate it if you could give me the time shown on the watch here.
11:53
